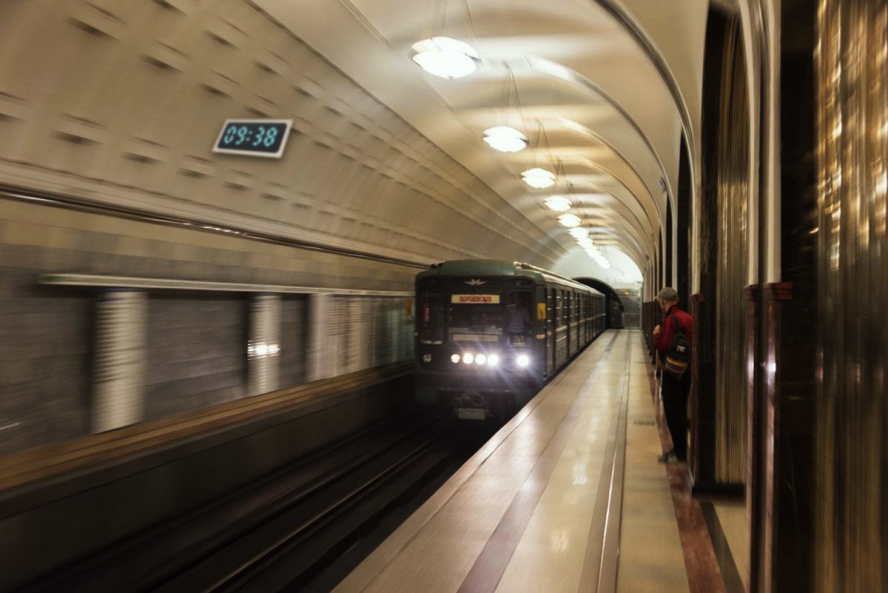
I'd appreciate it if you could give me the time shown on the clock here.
9:38
